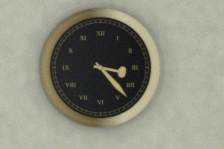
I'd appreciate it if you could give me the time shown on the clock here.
3:23
